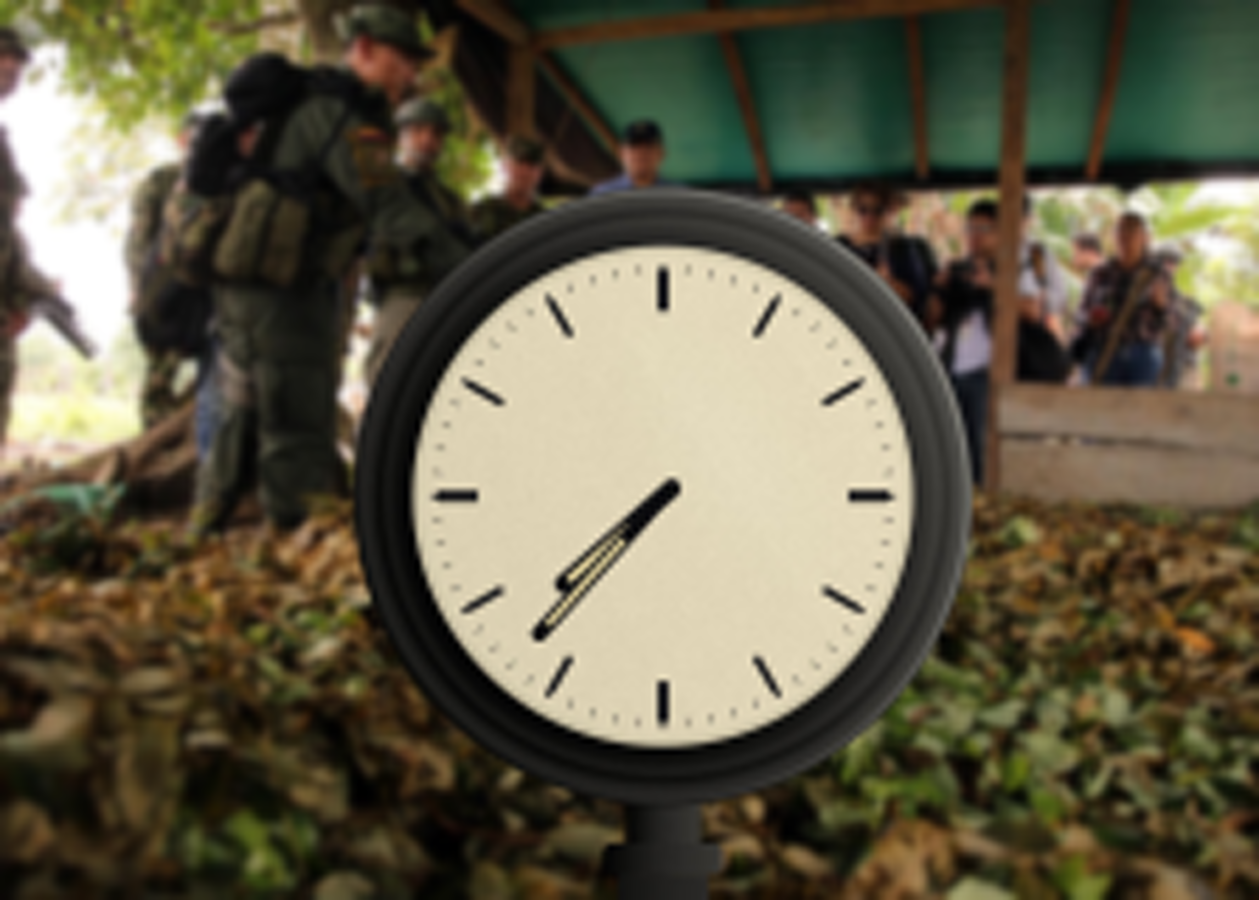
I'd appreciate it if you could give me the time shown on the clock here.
7:37
